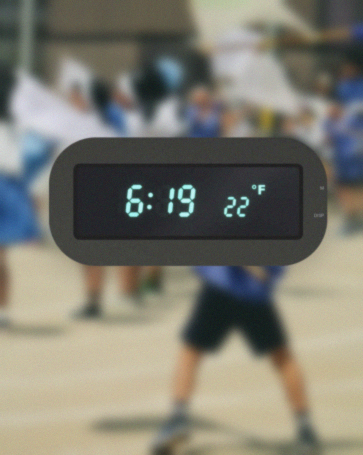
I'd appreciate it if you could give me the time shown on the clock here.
6:19
